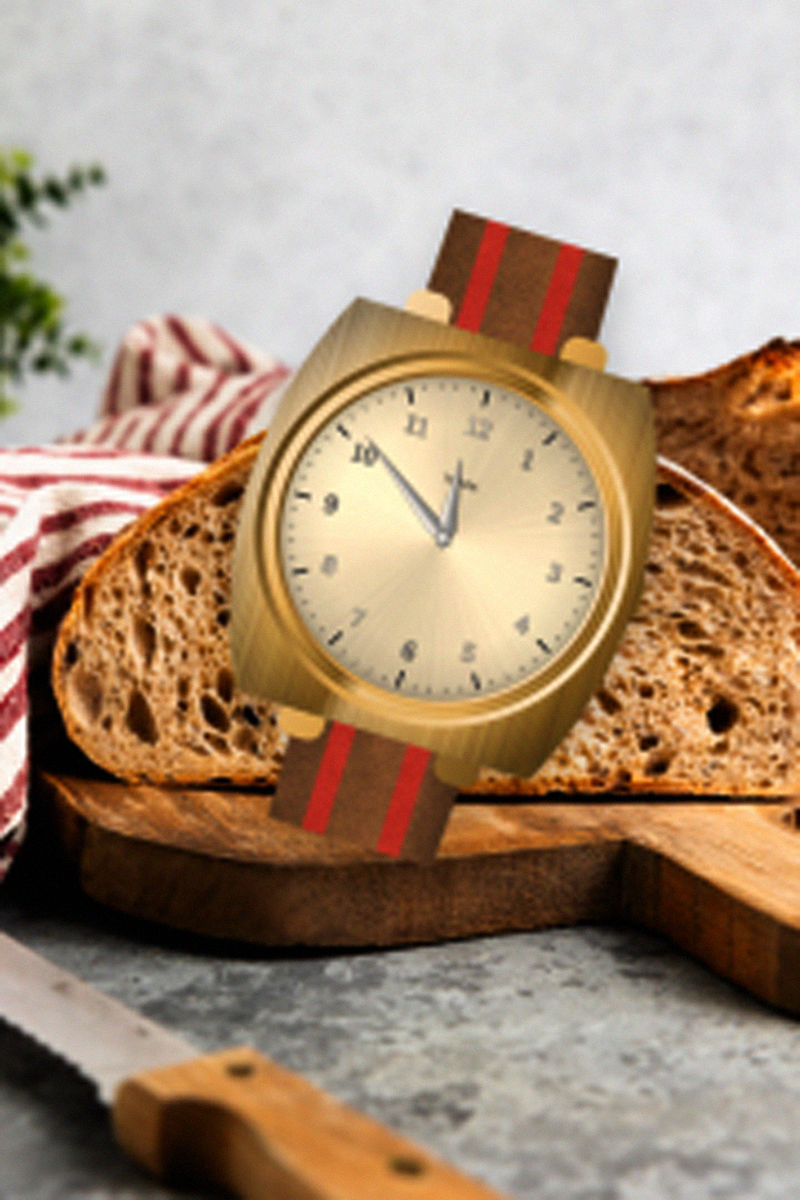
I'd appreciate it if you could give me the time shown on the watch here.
11:51
